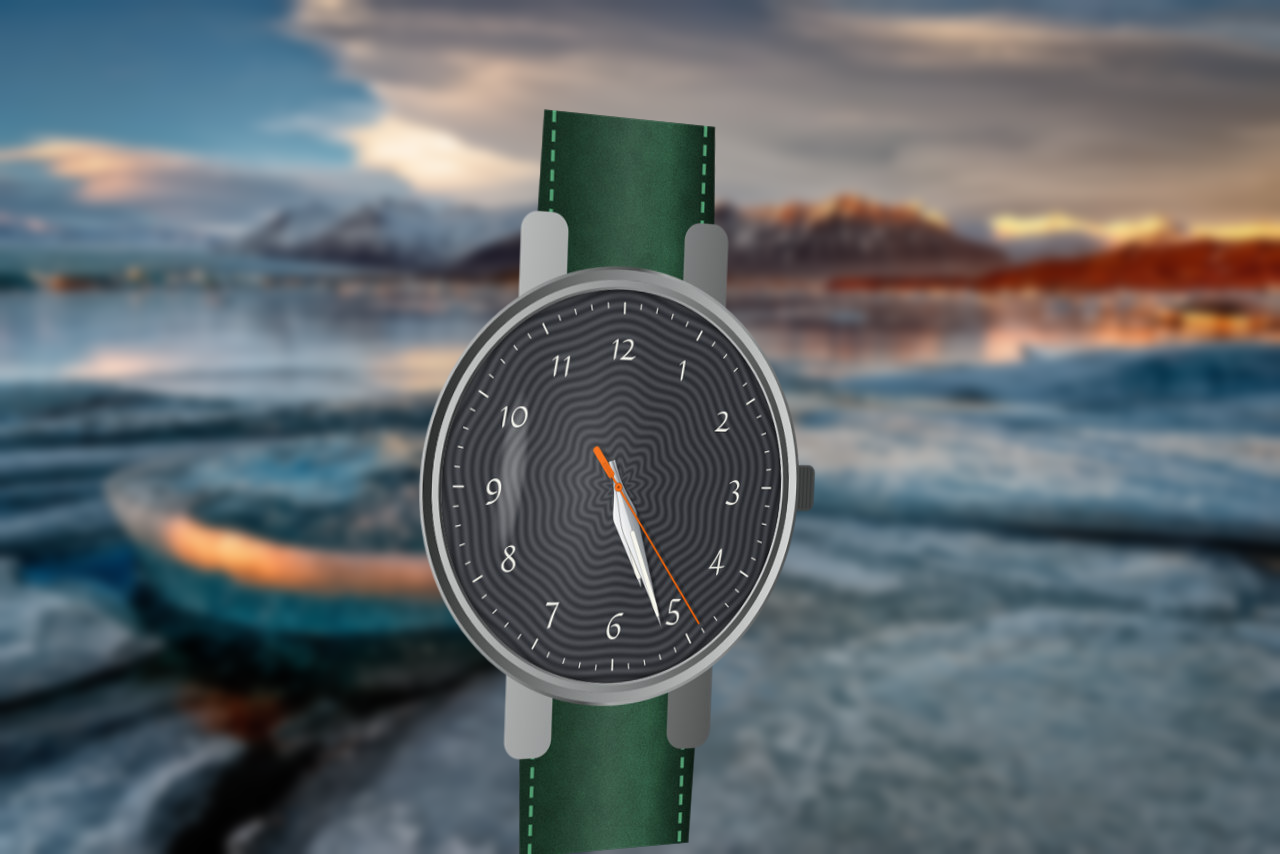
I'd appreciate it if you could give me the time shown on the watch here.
5:26:24
